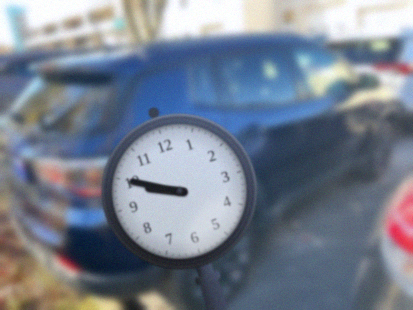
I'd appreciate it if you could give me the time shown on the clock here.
9:50
